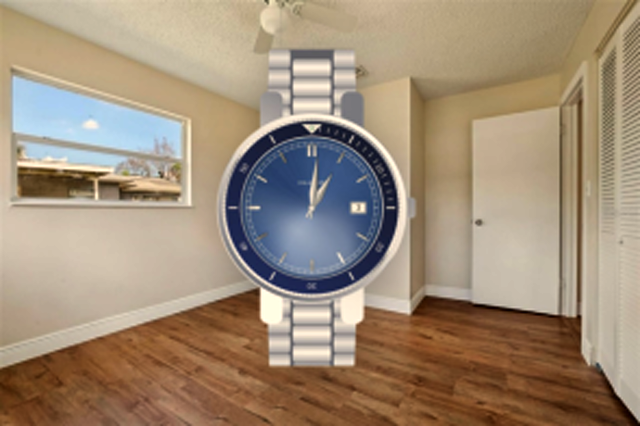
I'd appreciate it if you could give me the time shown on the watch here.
1:01
